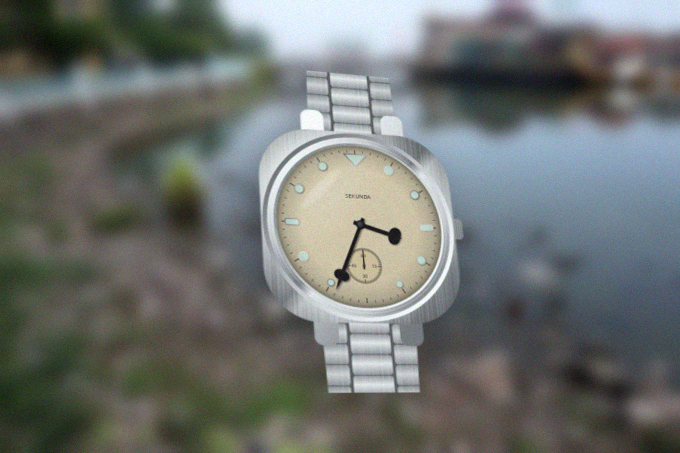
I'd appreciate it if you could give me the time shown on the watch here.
3:34
